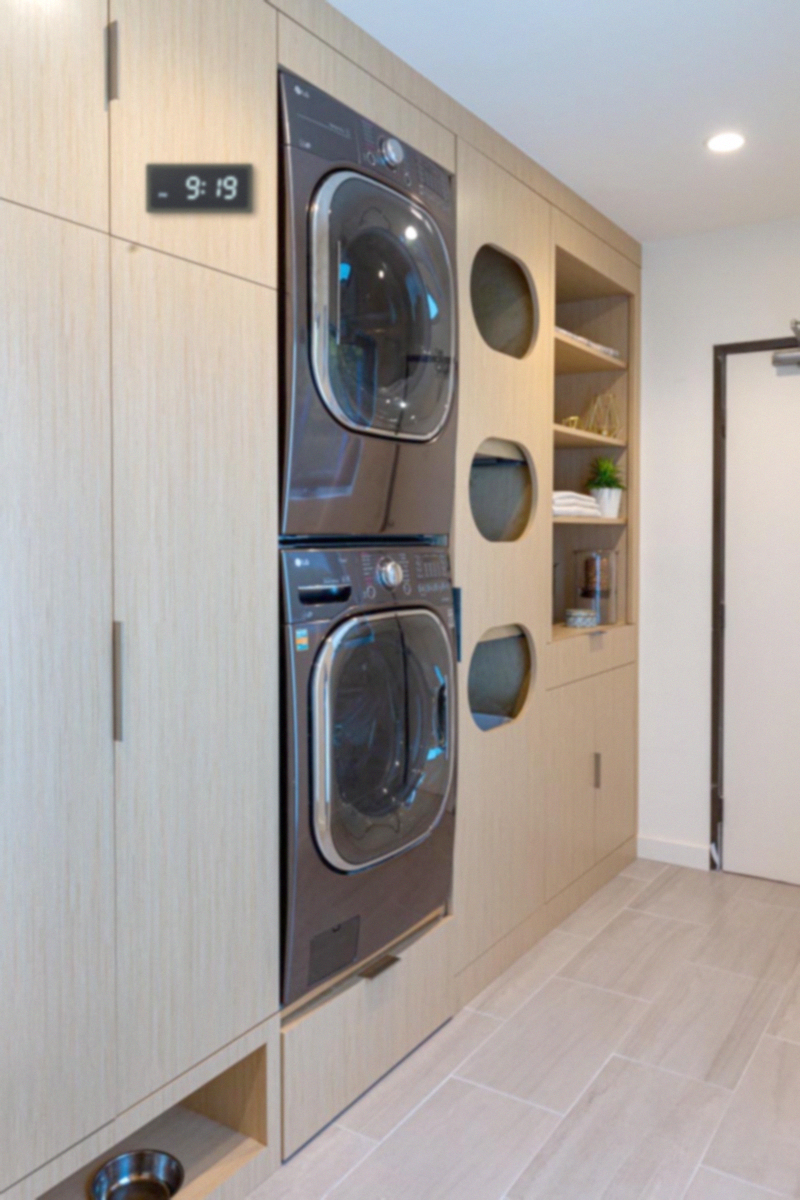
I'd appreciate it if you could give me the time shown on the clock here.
9:19
